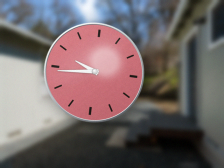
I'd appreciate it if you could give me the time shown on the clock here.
9:44
